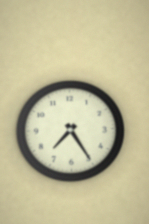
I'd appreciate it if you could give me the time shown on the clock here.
7:25
